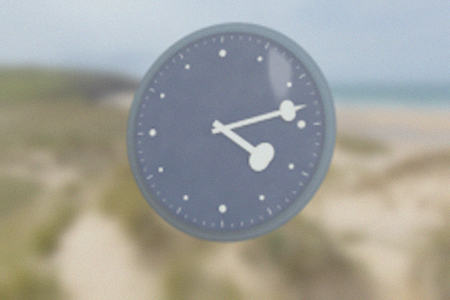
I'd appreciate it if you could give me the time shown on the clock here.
4:13
